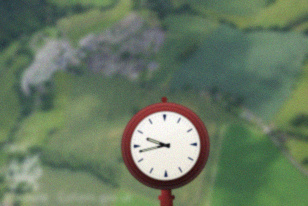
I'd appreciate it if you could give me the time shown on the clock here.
9:43
